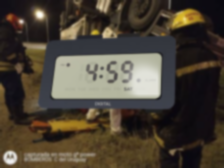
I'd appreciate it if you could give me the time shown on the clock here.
4:59
